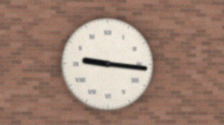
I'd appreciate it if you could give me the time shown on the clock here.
9:16
